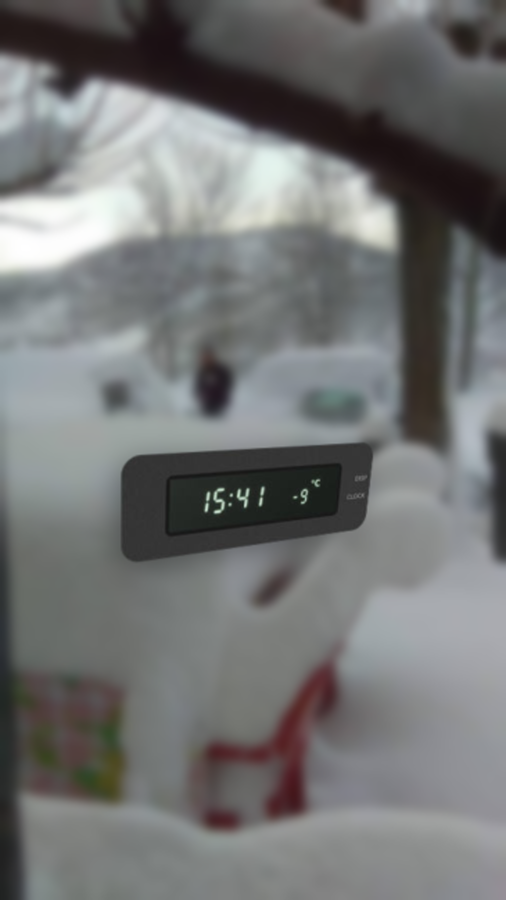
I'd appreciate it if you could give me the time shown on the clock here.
15:41
